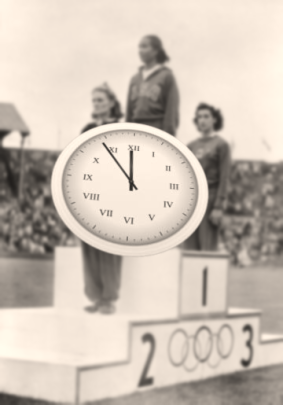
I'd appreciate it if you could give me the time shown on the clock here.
11:54
